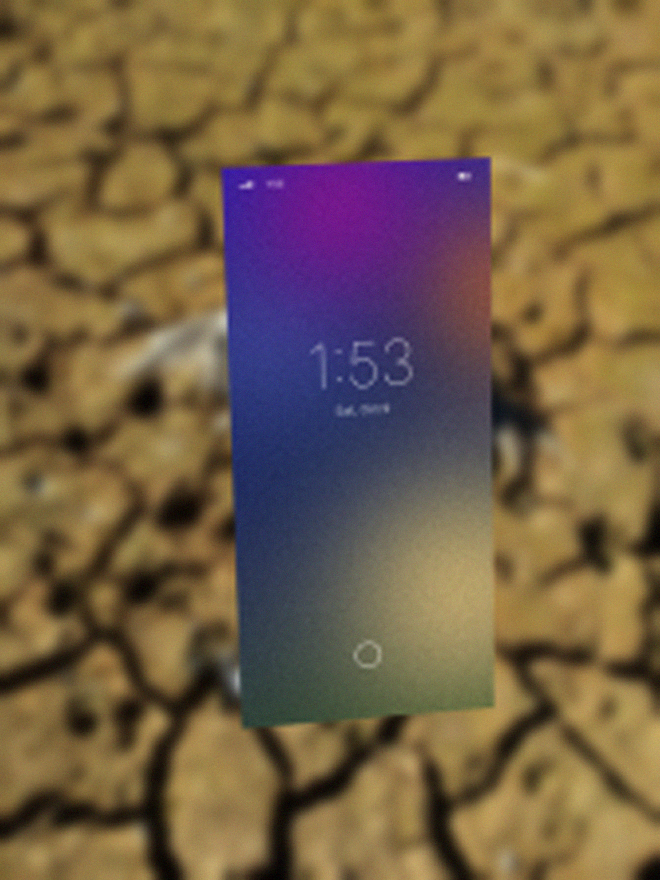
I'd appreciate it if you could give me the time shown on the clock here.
1:53
